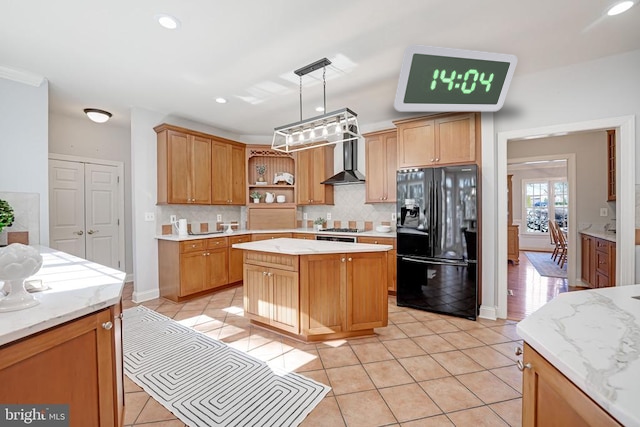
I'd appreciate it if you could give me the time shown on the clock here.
14:04
